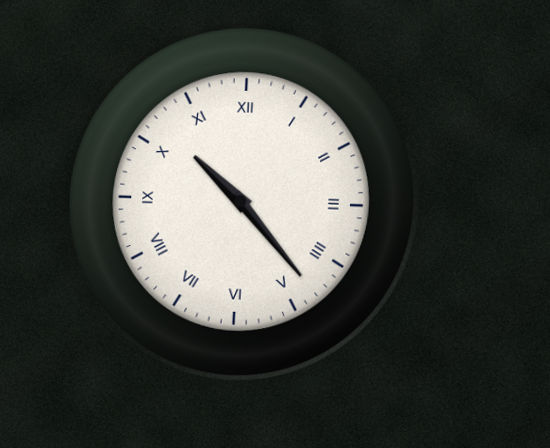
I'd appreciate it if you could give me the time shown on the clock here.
10:23
